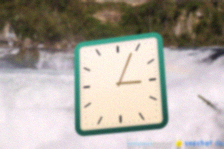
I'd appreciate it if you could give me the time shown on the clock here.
3:04
